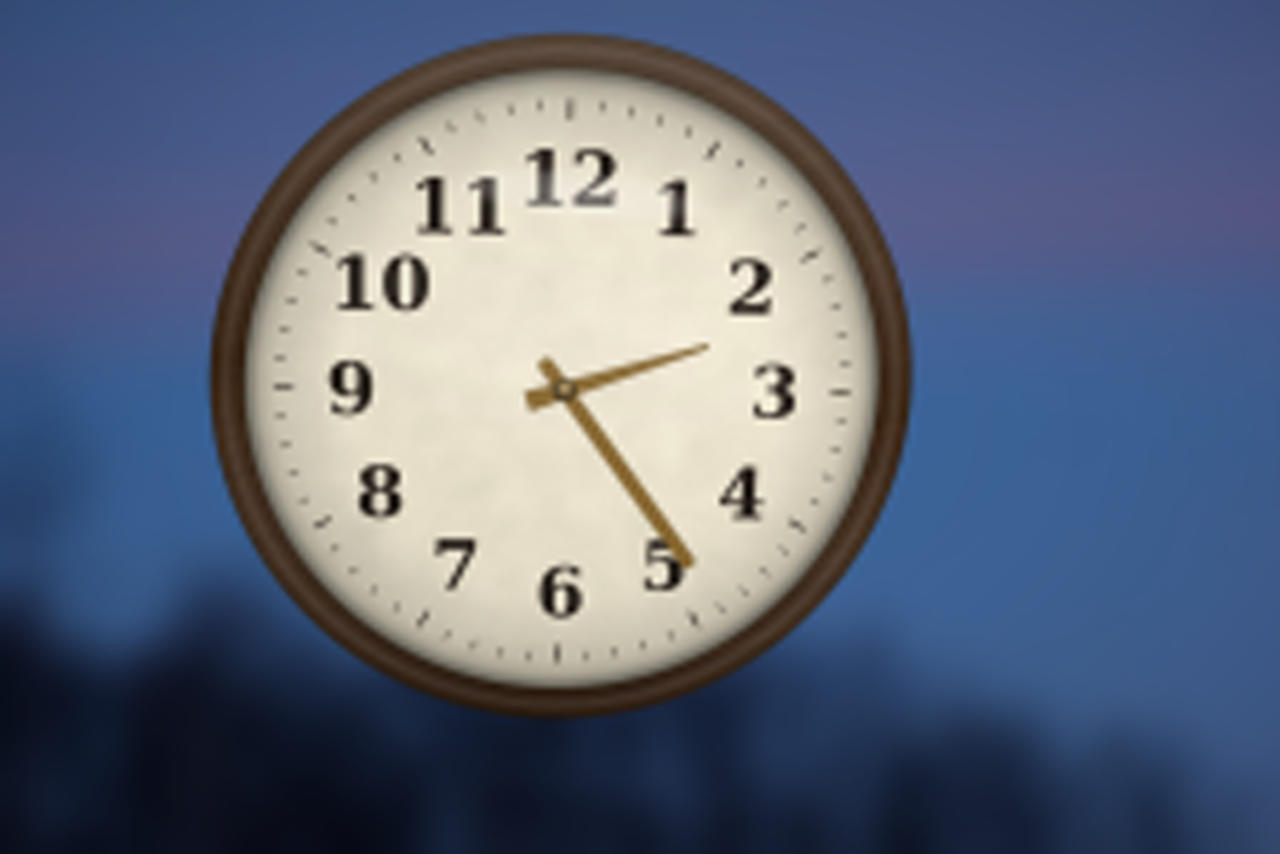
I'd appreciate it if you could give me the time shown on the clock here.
2:24
